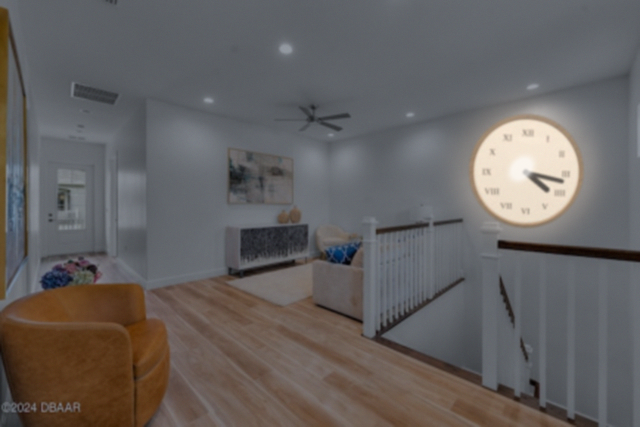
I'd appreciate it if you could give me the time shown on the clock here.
4:17
